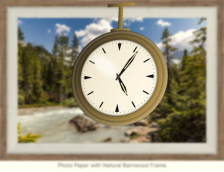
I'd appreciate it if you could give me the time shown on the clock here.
5:06
